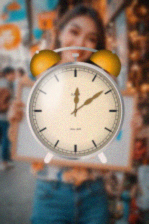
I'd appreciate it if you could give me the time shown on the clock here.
12:09
